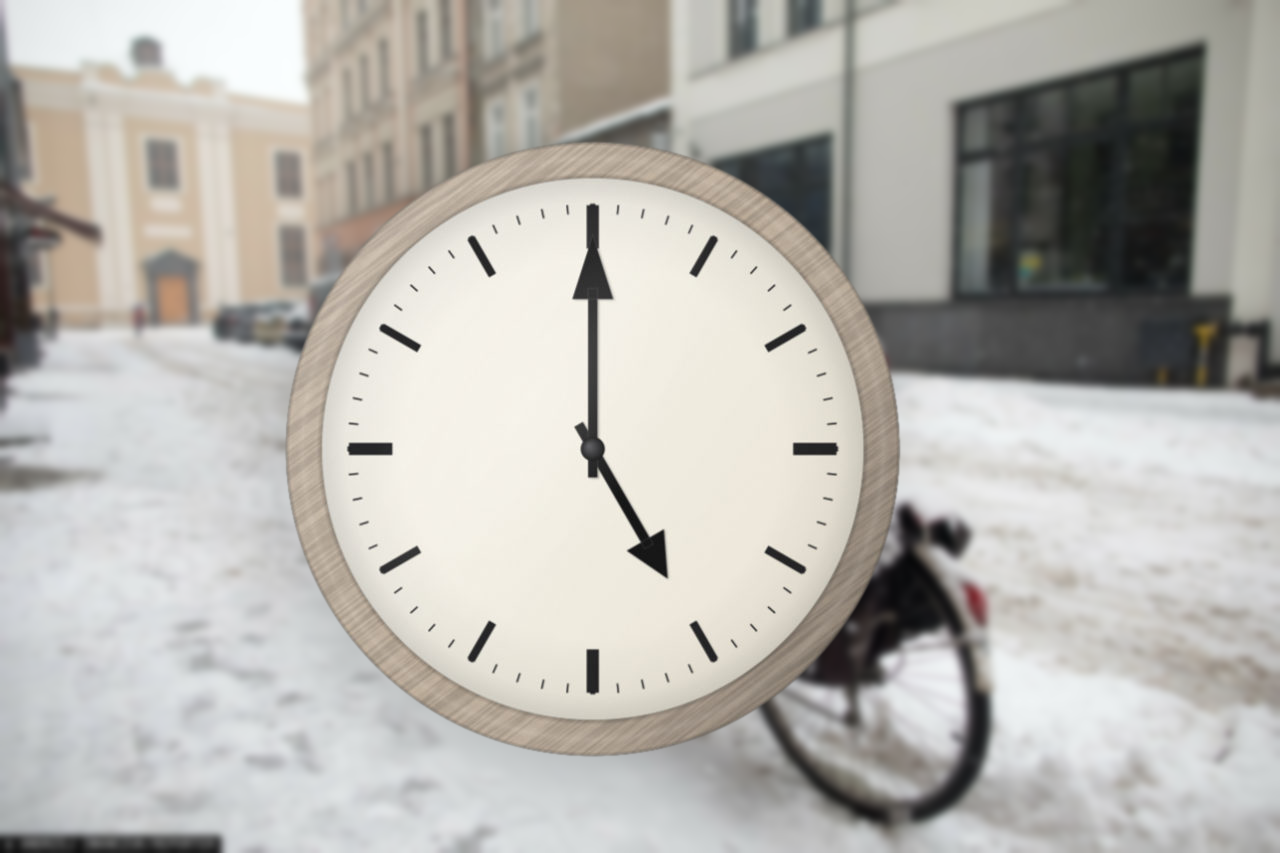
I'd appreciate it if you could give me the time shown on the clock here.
5:00
